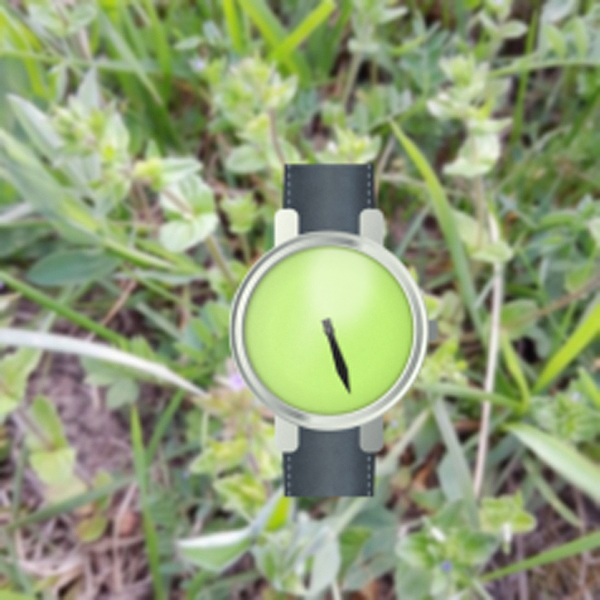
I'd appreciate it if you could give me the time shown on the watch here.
5:27
